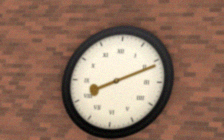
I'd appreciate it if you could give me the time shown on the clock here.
8:11
